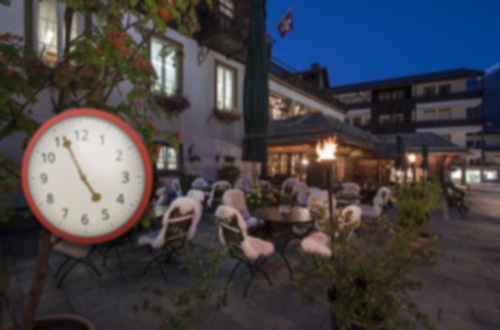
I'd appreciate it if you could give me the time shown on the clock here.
4:56
